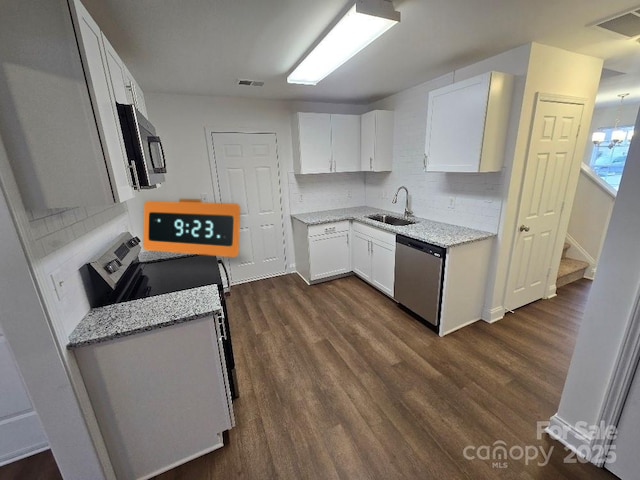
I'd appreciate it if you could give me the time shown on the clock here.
9:23
